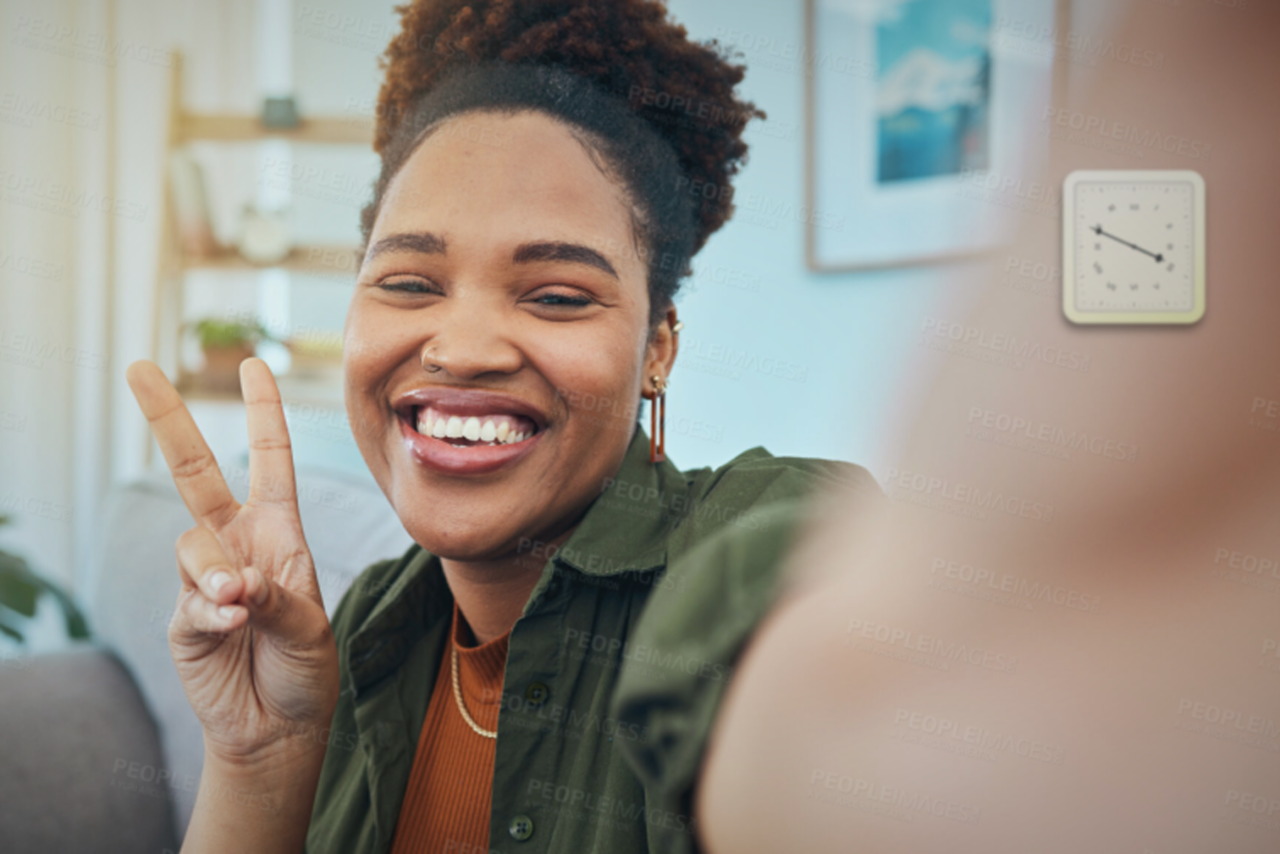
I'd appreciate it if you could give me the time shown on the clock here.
3:49
